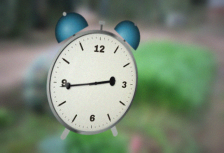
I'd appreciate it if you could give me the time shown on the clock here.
2:44
